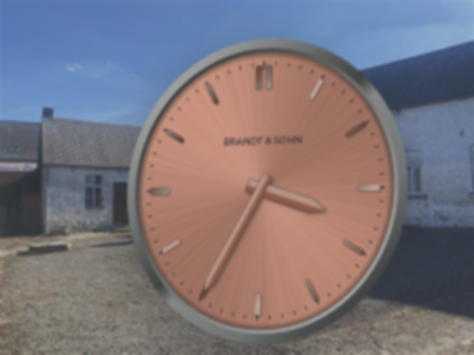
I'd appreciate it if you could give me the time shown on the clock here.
3:35
